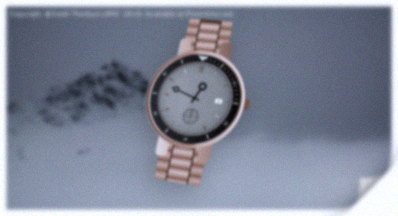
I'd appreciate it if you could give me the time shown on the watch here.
12:48
